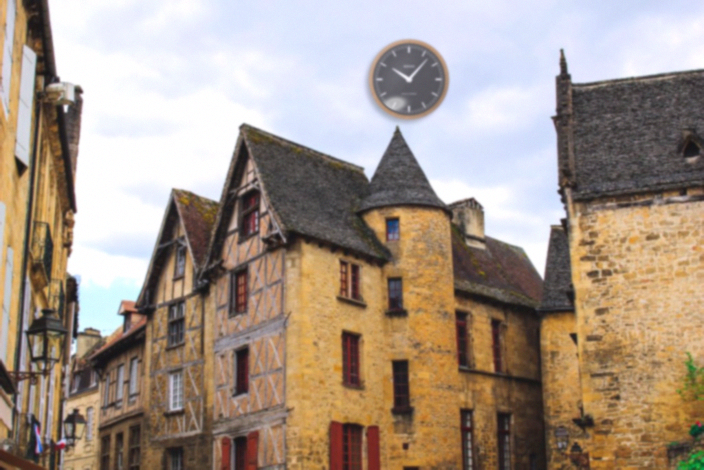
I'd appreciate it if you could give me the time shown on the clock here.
10:07
